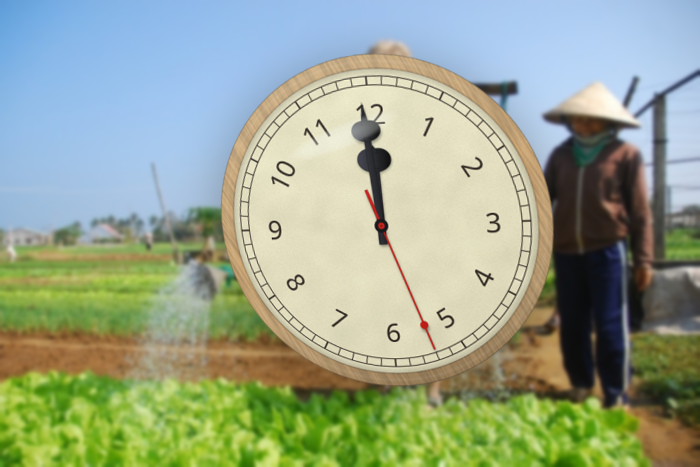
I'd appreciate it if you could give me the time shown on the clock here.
11:59:27
